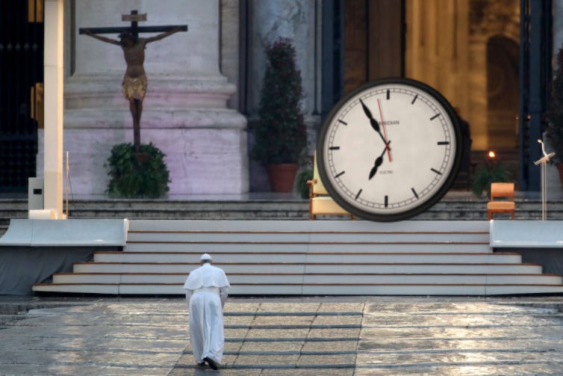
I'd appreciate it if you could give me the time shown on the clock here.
6:54:58
